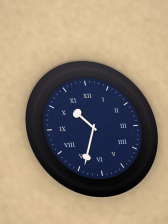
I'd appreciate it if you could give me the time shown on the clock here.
10:34
